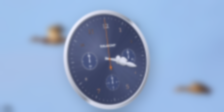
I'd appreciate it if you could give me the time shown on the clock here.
3:18
